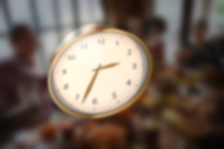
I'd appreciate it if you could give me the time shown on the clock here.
2:33
